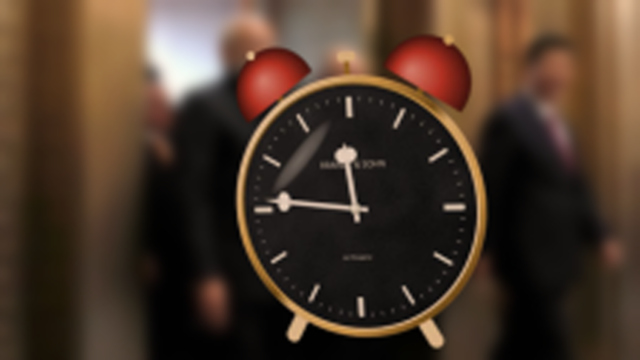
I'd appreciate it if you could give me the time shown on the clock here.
11:46
